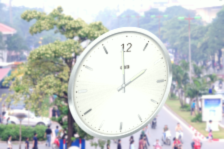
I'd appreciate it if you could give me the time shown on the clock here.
1:59
